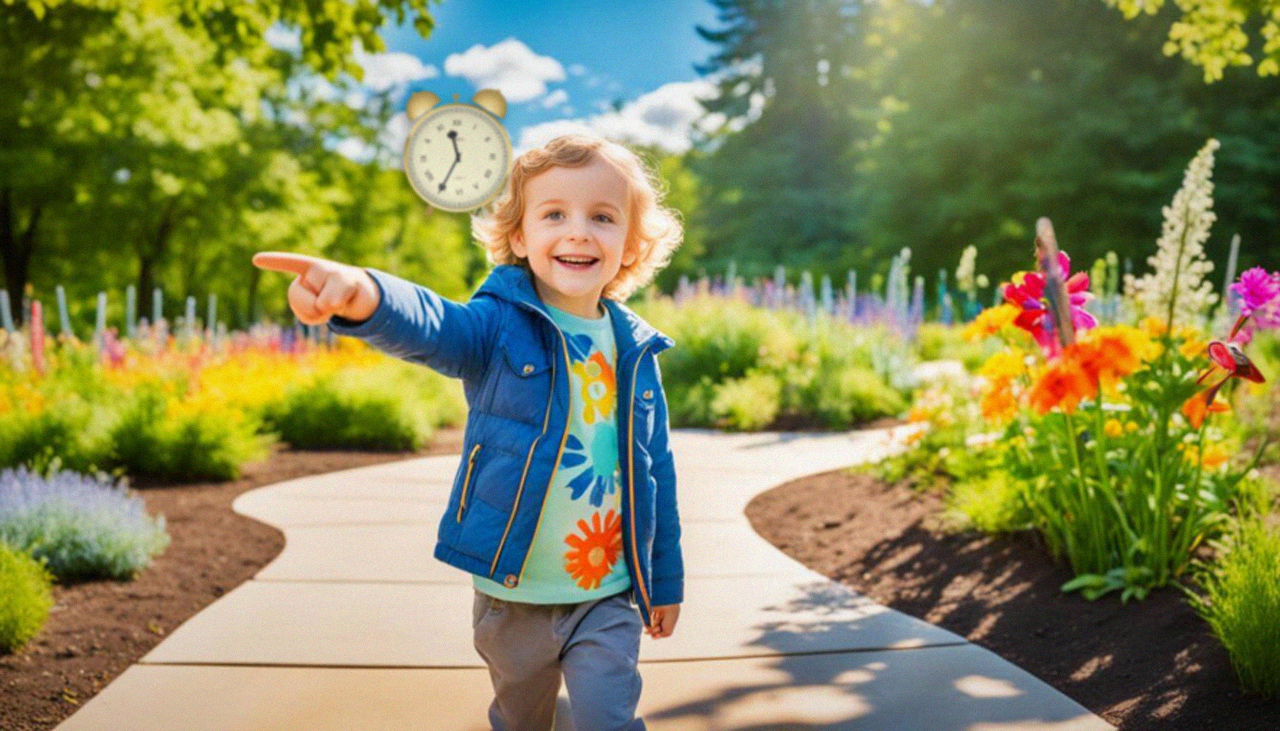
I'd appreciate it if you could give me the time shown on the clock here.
11:35
